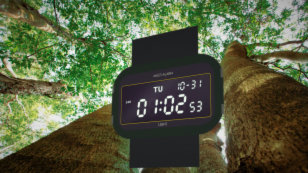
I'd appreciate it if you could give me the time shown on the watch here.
1:02:53
